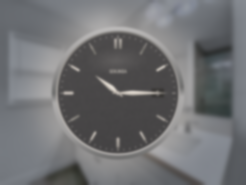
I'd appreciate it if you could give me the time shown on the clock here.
10:15
